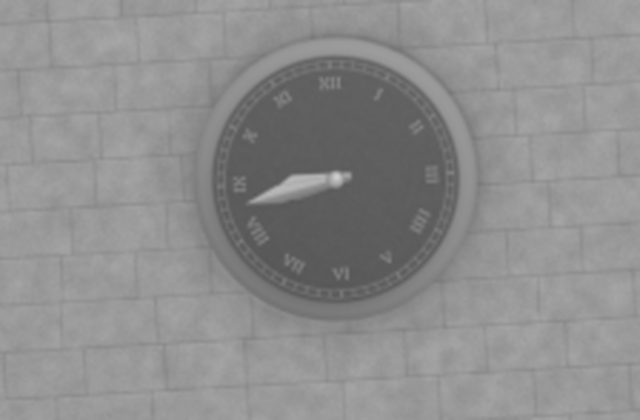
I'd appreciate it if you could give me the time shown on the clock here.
8:43
